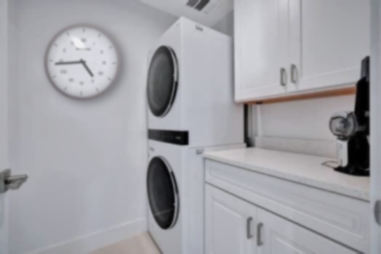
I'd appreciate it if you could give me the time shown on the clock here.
4:44
